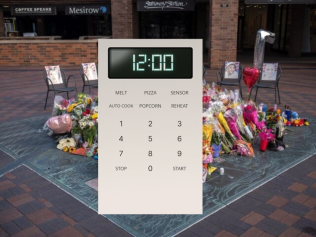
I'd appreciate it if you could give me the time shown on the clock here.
12:00
